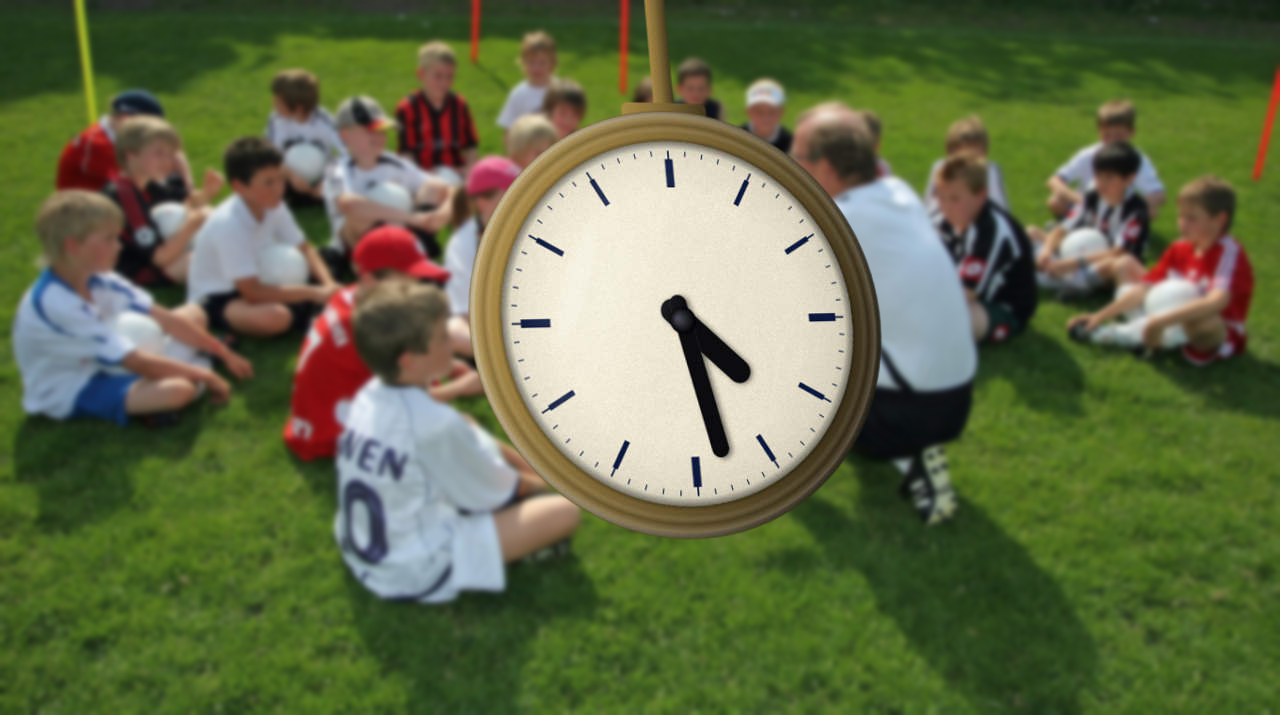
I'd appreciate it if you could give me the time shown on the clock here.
4:28
